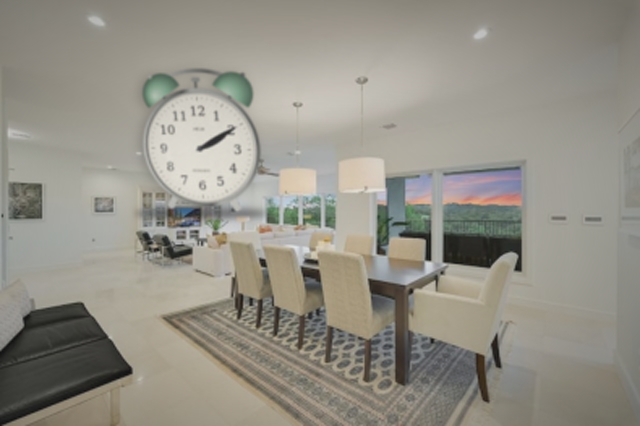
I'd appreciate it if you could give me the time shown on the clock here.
2:10
